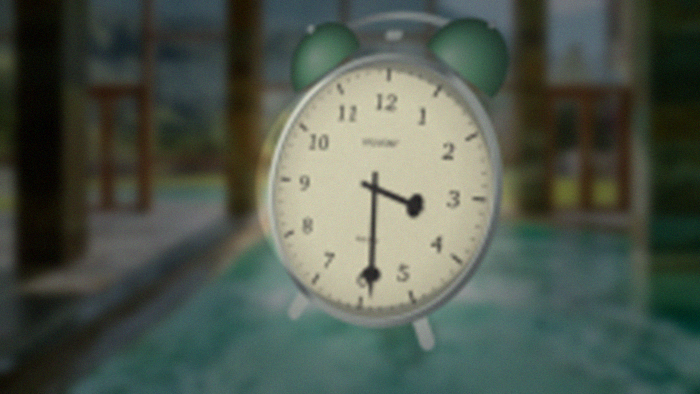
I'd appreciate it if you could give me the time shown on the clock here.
3:29
